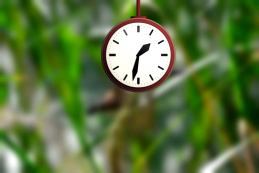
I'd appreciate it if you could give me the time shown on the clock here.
1:32
